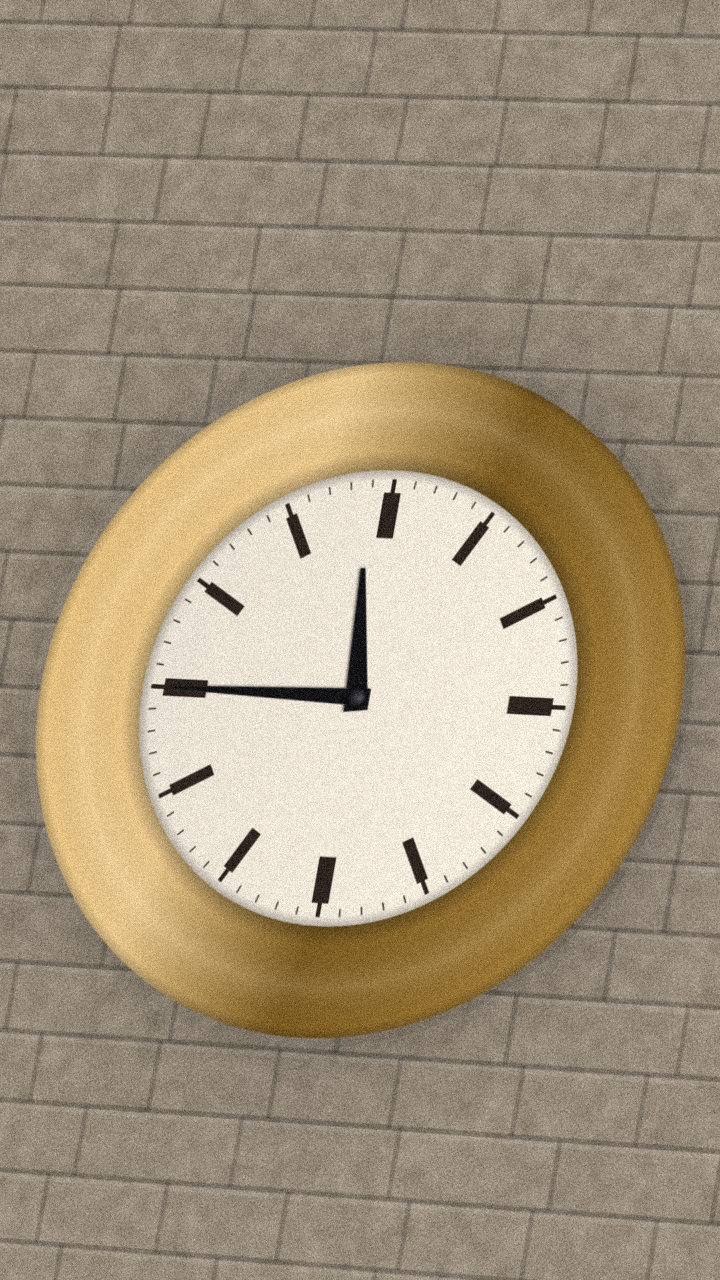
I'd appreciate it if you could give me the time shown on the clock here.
11:45
